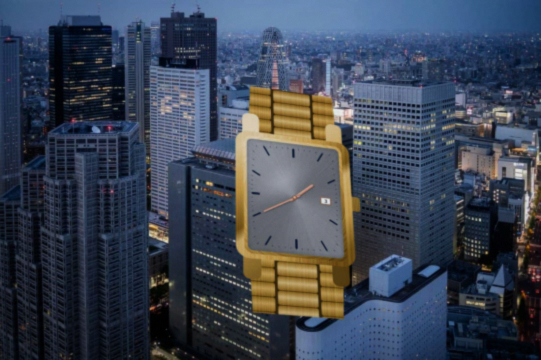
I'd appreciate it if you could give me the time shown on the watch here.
1:40
